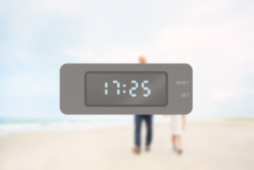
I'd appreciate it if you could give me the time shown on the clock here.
17:25
